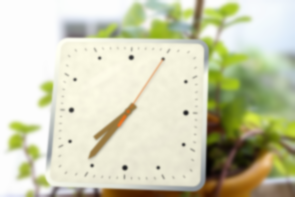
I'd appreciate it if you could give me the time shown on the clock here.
7:36:05
